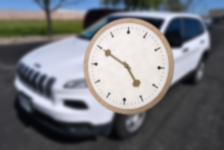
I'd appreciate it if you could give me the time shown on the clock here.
4:50
